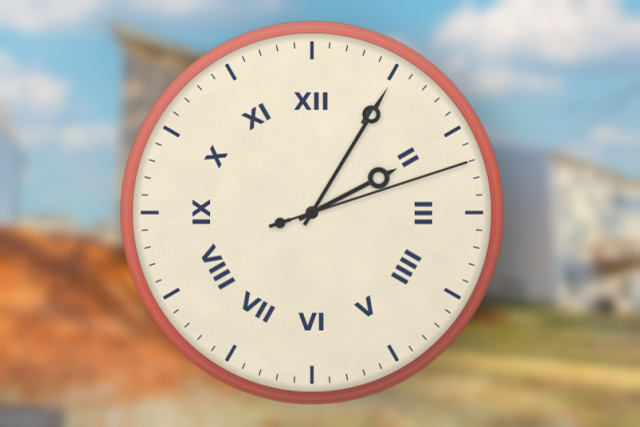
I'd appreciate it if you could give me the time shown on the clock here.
2:05:12
